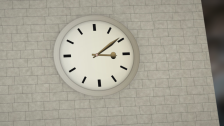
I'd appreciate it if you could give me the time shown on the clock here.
3:09
